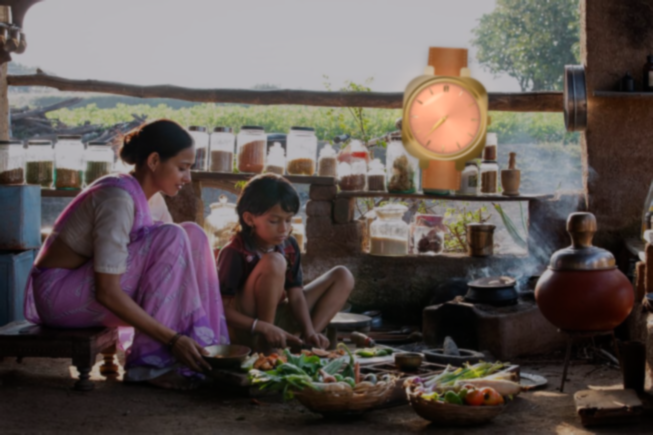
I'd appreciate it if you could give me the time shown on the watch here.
7:37
